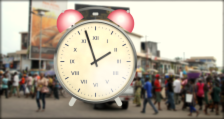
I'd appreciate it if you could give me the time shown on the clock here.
1:57
